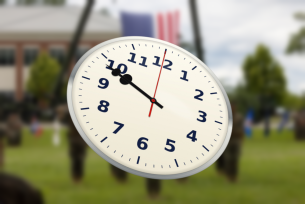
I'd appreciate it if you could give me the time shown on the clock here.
9:49:00
